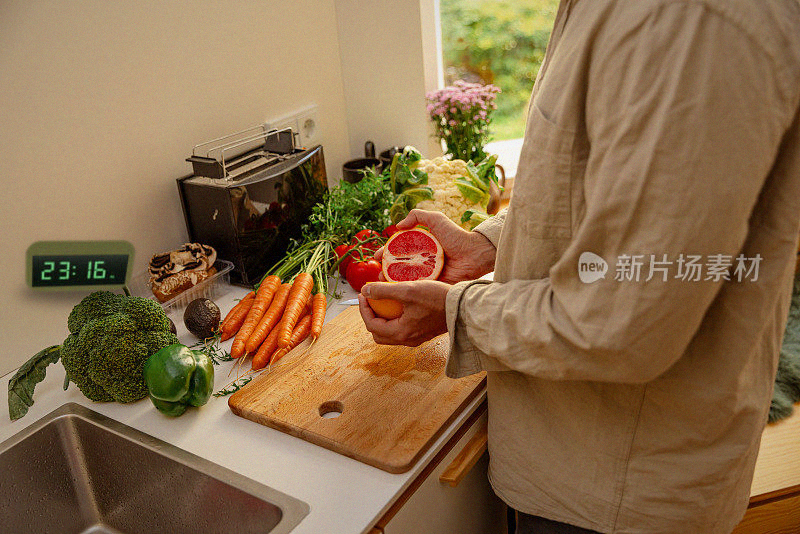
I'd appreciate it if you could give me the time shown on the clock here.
23:16
